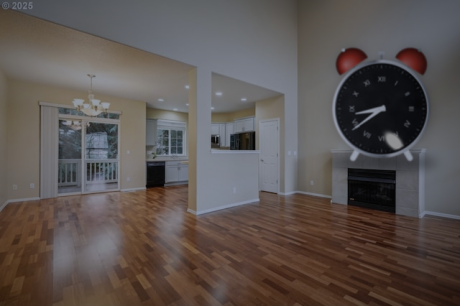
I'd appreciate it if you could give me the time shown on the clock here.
8:39
